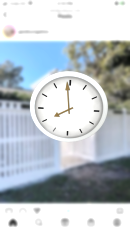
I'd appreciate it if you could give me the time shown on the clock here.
7:59
